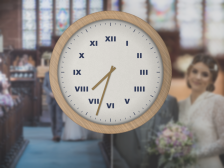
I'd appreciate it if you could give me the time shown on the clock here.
7:33
